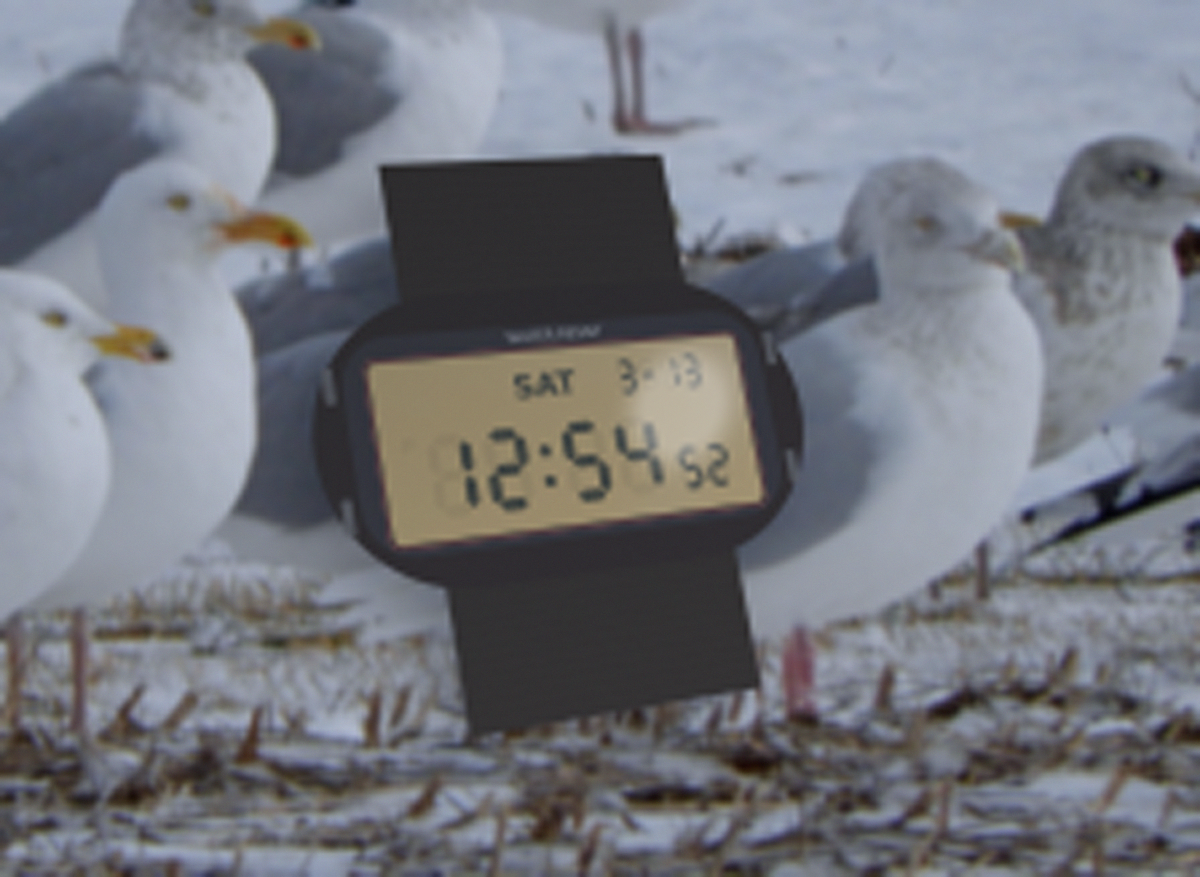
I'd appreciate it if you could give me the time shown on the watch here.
12:54:52
